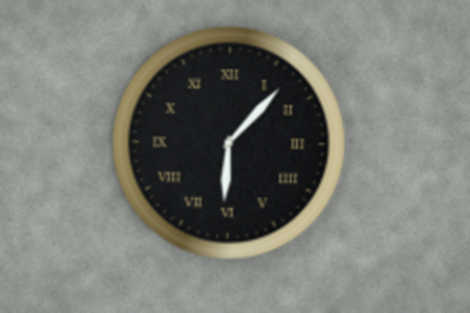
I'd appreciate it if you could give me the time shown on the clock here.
6:07
